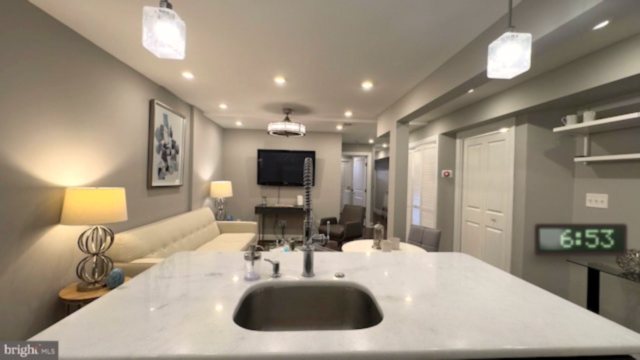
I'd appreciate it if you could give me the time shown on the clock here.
6:53
